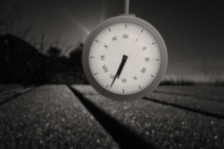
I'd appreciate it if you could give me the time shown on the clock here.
6:34
